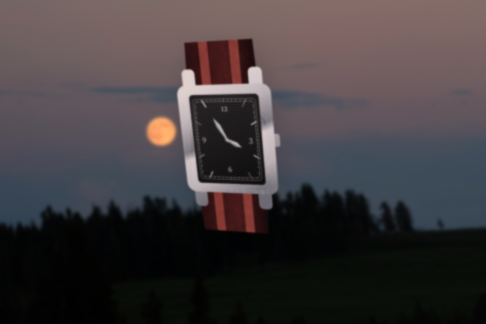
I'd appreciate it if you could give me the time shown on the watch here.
3:55
